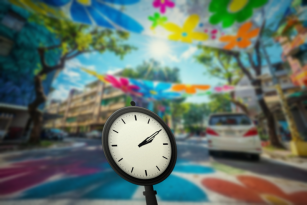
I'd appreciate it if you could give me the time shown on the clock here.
2:10
